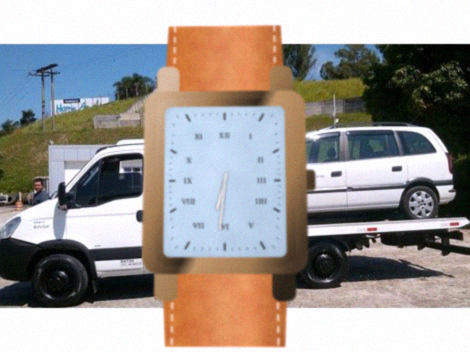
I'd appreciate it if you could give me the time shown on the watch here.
6:31
